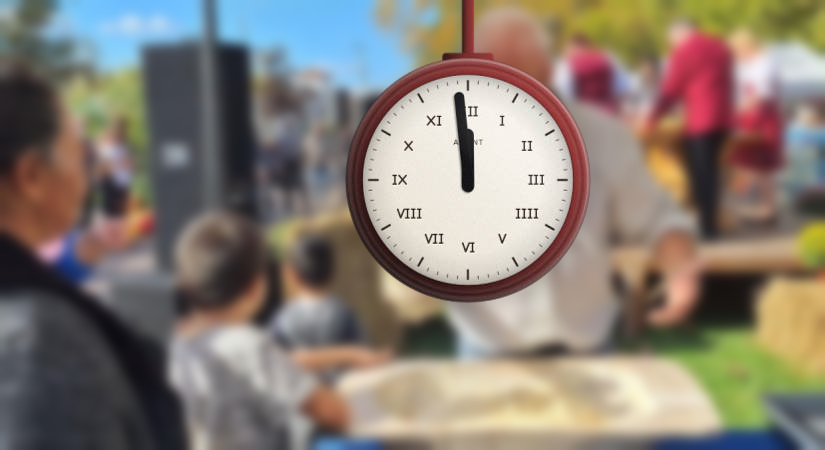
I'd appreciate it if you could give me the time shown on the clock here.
11:59
